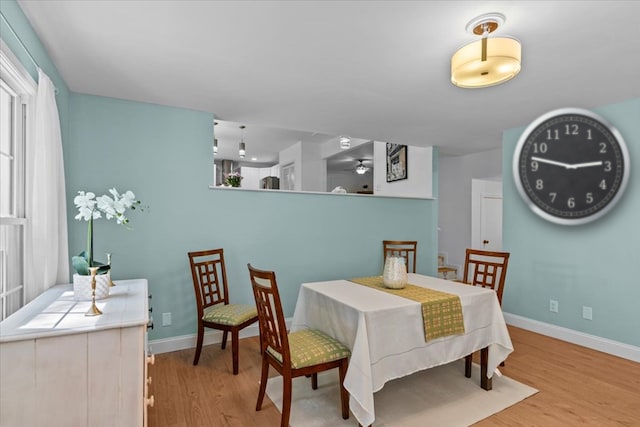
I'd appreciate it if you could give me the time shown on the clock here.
2:47
